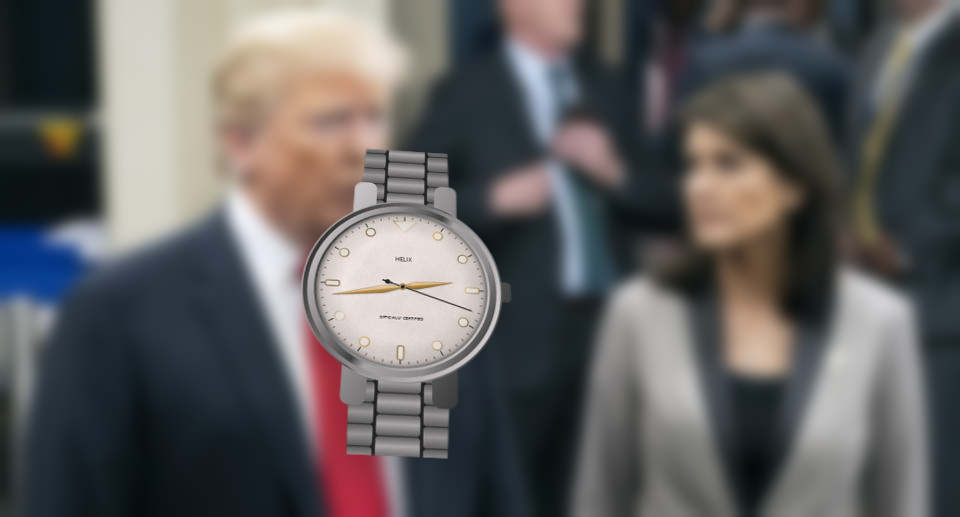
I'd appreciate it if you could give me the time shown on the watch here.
2:43:18
